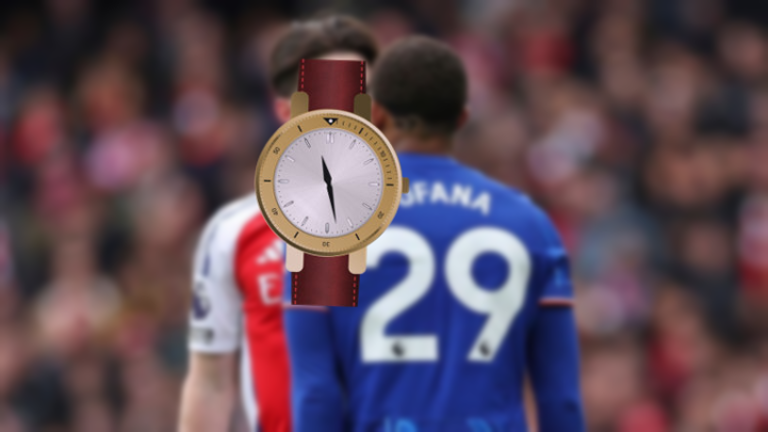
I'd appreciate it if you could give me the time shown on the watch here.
11:28
